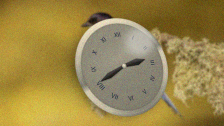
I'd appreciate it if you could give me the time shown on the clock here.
2:41
